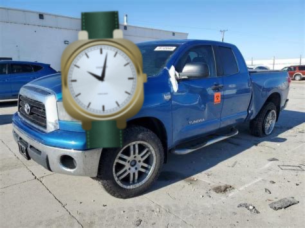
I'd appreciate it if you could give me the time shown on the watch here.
10:02
